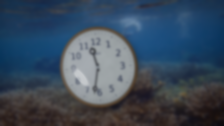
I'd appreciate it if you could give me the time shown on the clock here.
11:32
